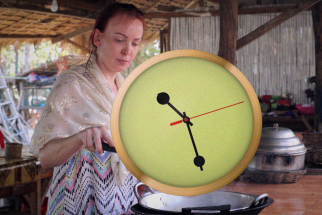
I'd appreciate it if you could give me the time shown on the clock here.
10:27:12
